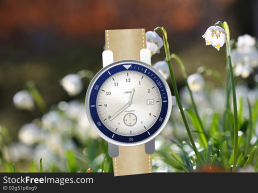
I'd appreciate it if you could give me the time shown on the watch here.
12:39
